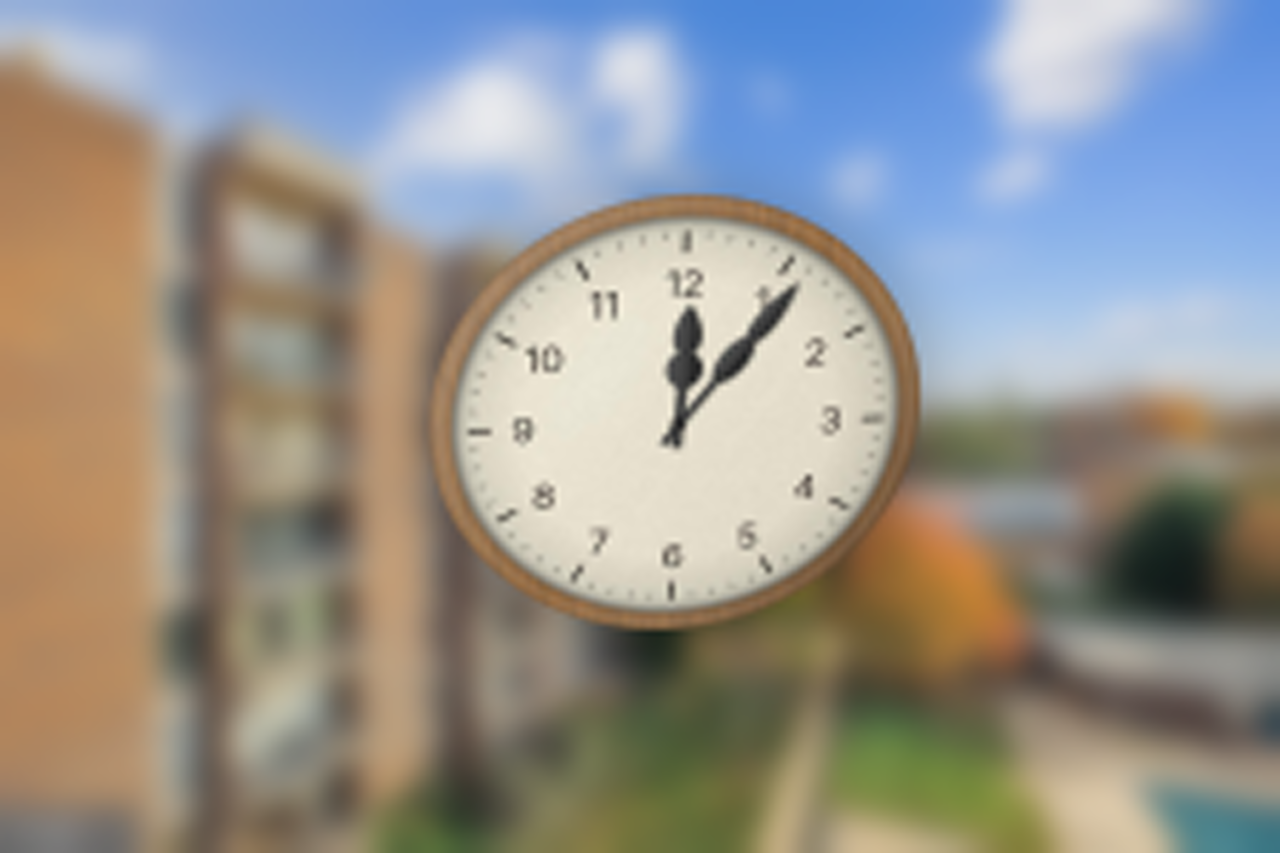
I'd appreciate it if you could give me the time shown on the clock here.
12:06
